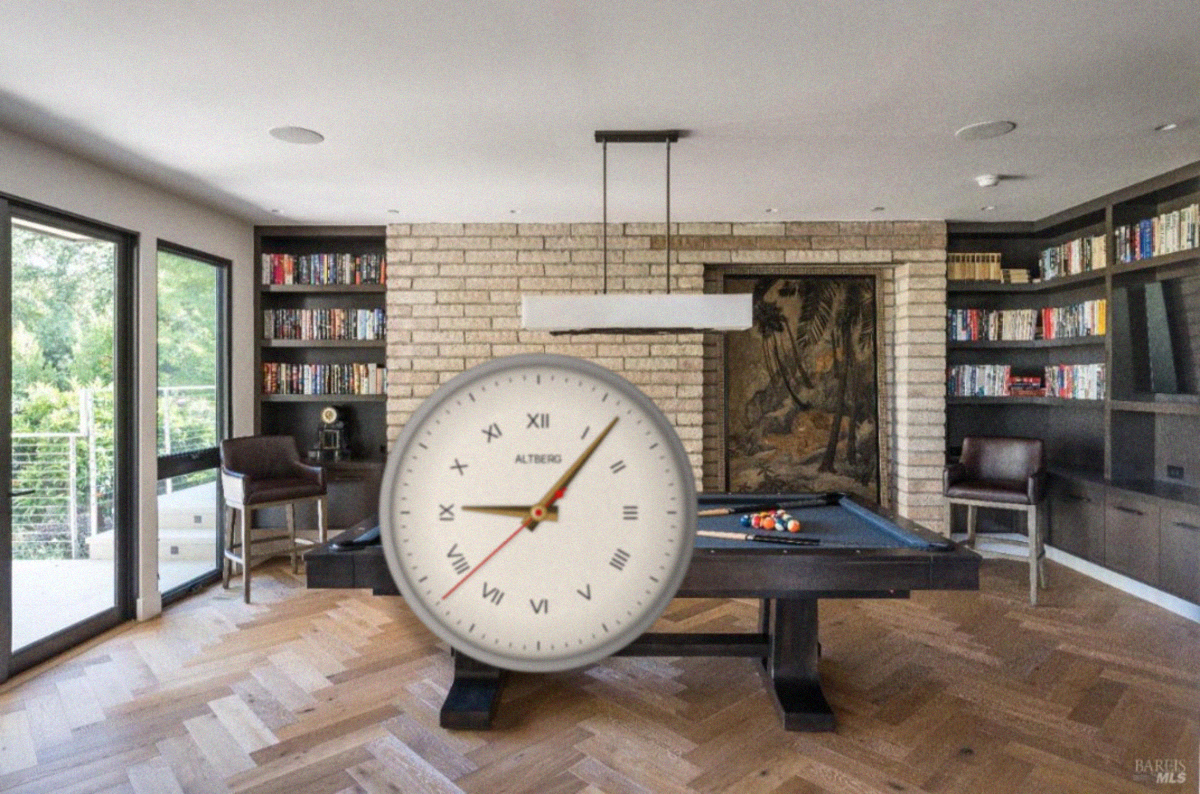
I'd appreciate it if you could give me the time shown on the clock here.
9:06:38
